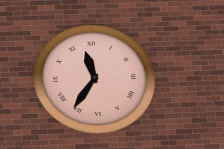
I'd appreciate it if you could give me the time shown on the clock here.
11:36
